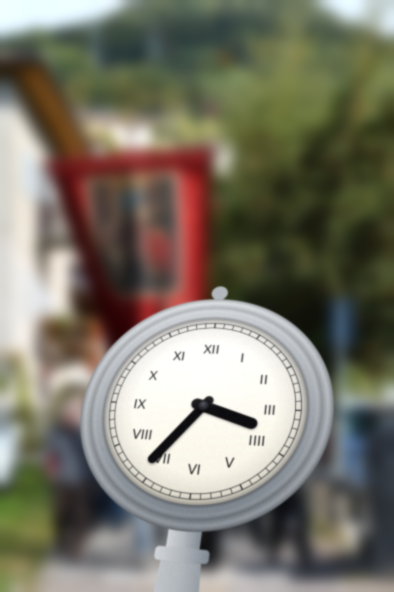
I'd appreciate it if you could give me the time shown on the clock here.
3:36
